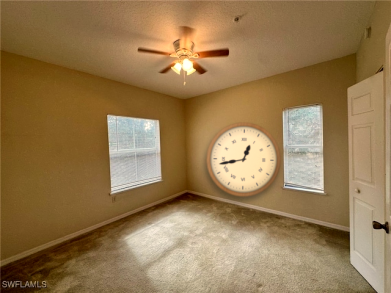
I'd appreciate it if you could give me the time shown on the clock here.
12:43
